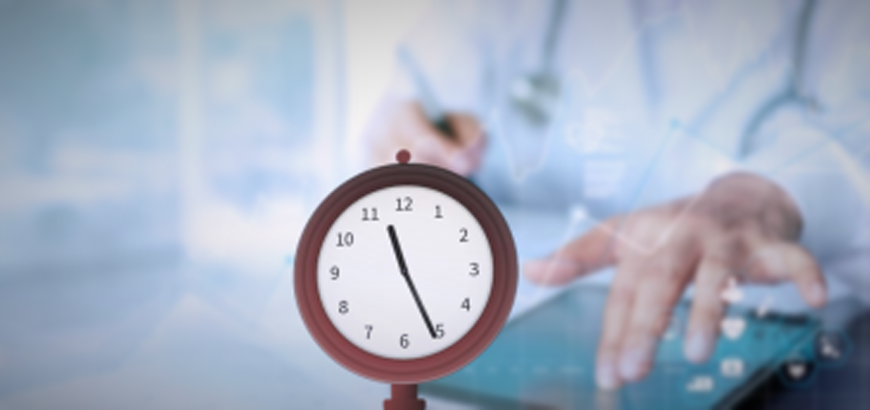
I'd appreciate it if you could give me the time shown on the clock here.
11:26
